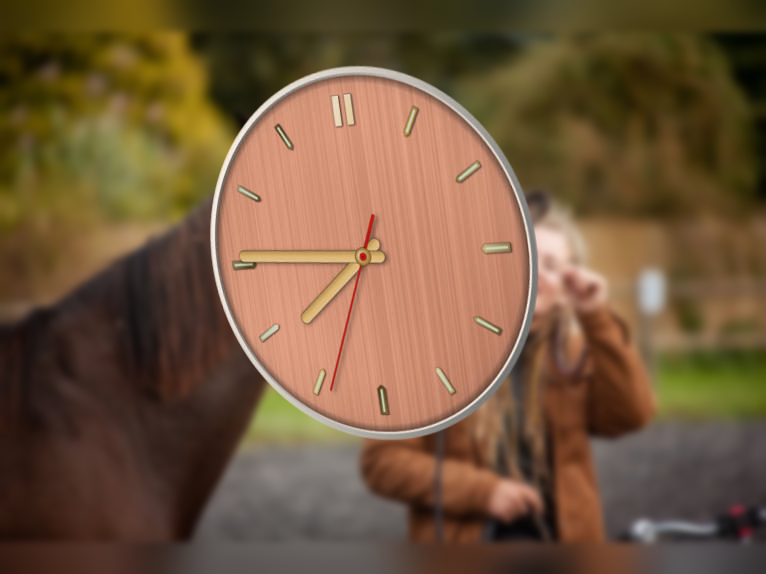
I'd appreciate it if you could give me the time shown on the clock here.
7:45:34
